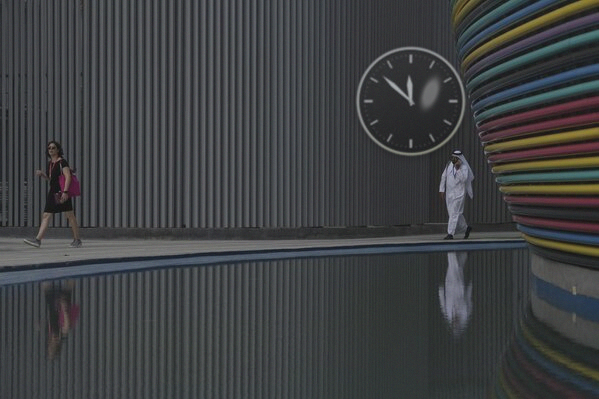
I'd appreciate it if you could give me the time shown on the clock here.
11:52
